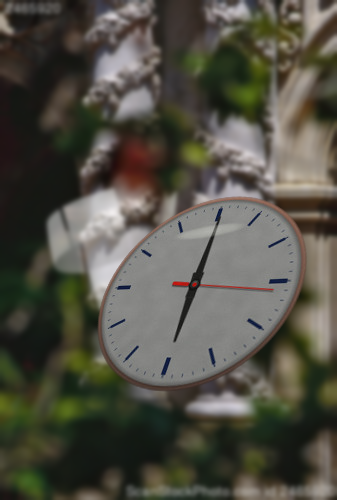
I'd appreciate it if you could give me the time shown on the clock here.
6:00:16
